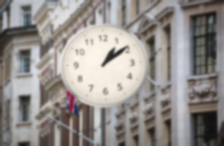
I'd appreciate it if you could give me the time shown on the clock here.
1:09
